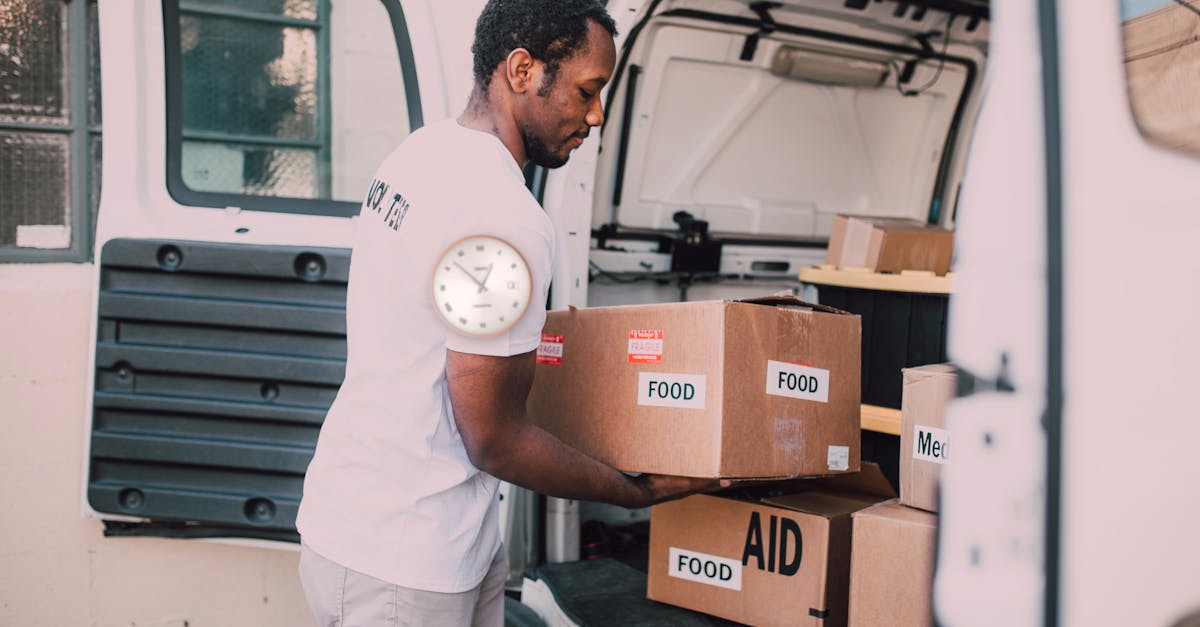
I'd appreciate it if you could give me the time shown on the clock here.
12:52
